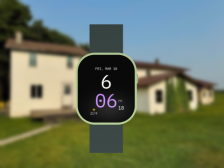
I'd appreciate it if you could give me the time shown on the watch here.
6:06
